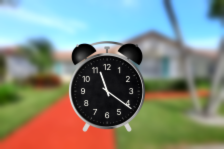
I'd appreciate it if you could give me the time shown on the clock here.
11:21
